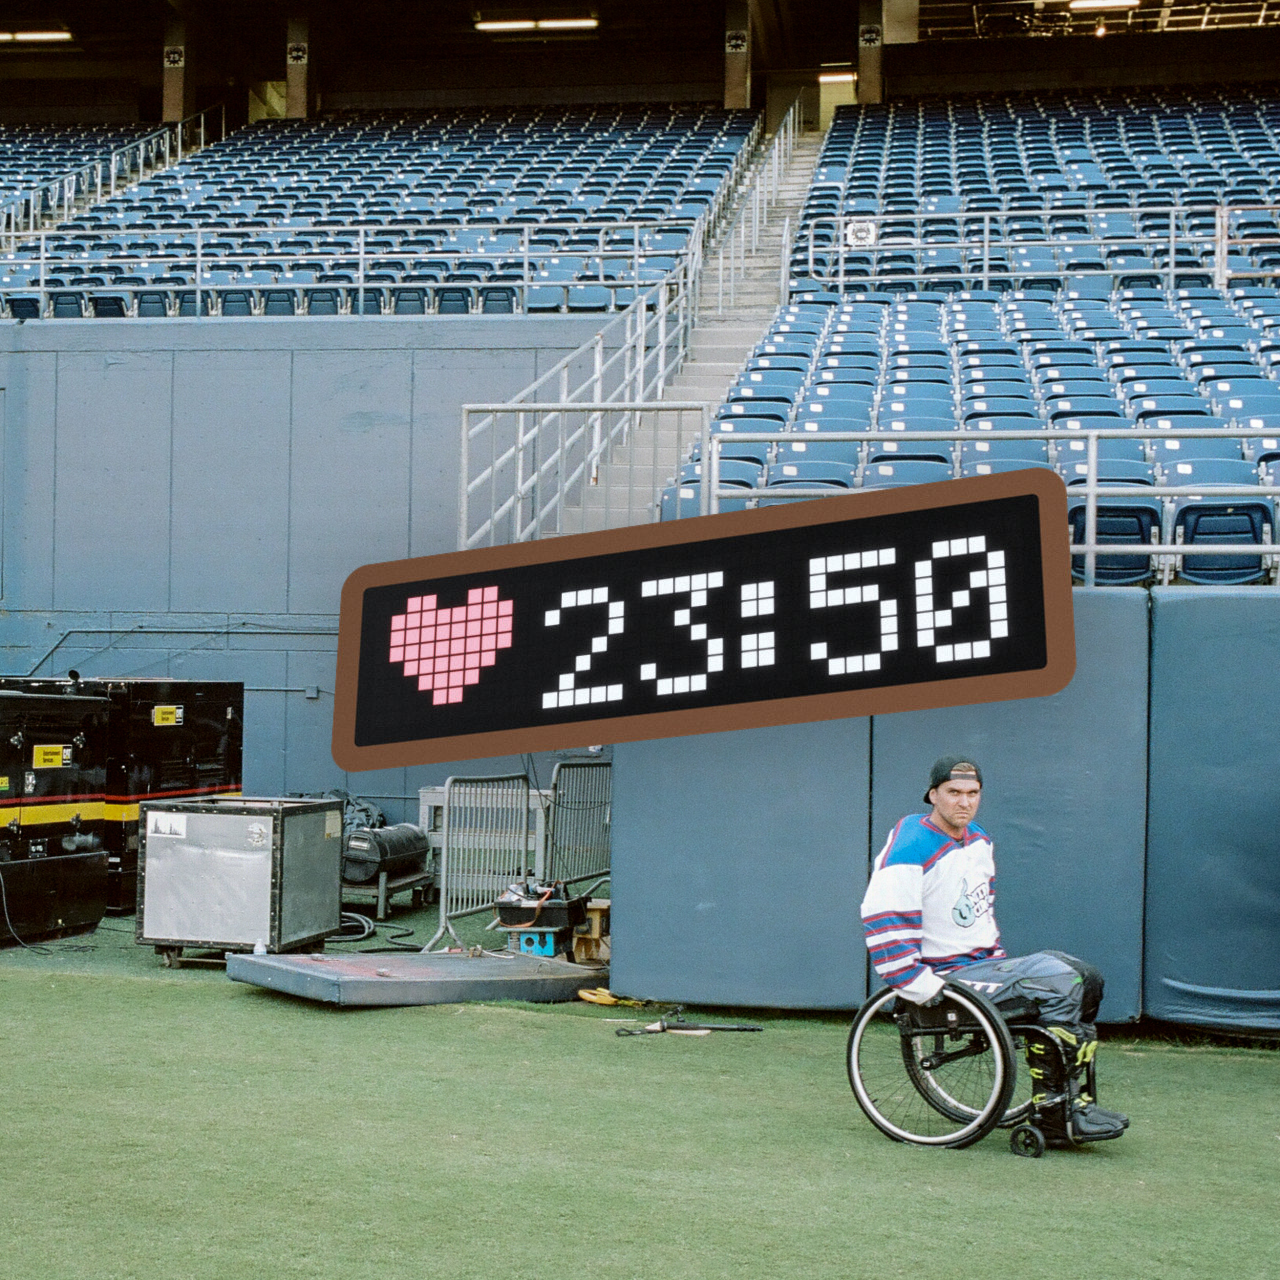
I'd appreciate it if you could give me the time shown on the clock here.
23:50
